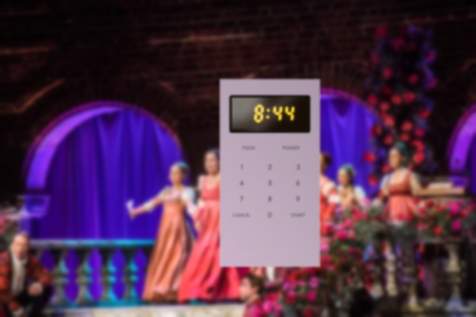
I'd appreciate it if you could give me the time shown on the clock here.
8:44
